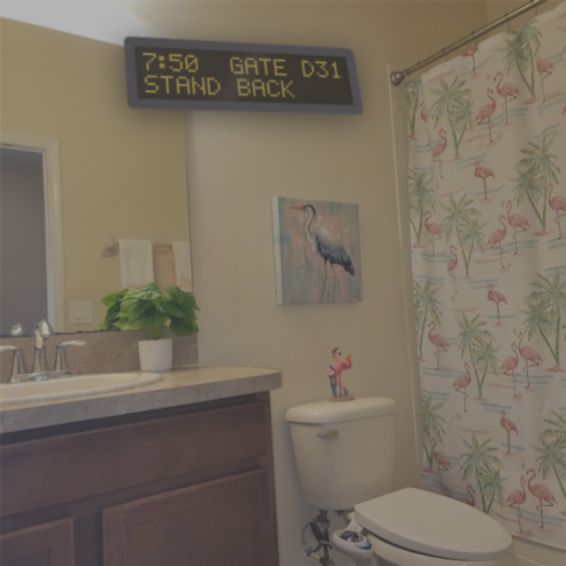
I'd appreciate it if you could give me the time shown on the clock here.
7:50
